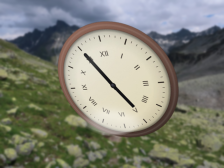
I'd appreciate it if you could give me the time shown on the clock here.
4:55
